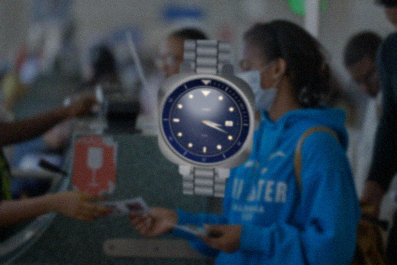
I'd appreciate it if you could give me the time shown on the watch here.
3:19
